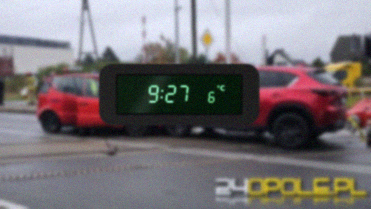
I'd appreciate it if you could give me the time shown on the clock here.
9:27
